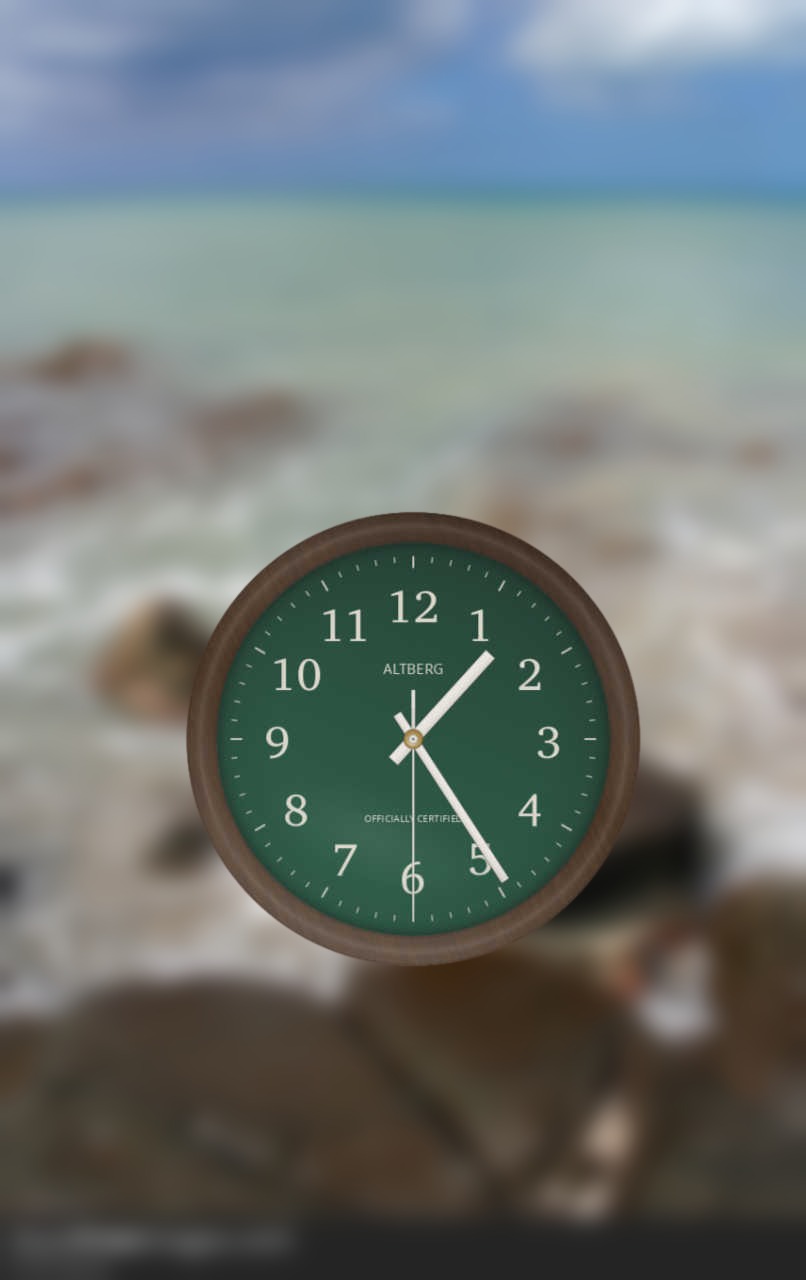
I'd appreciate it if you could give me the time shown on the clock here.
1:24:30
